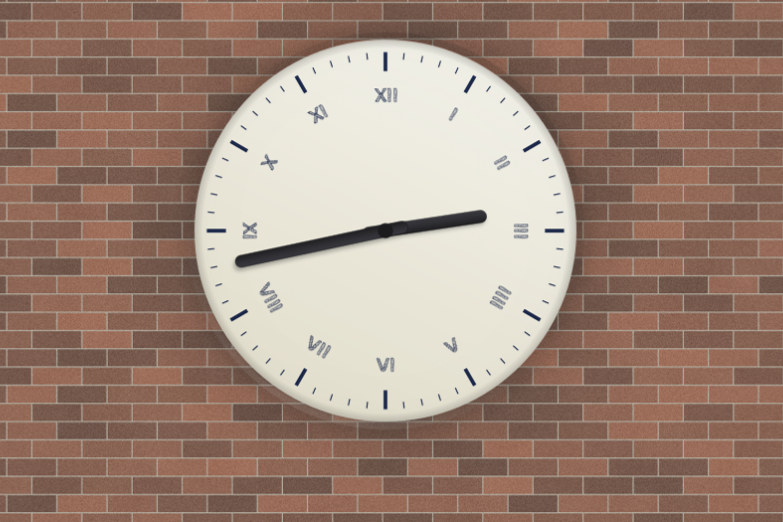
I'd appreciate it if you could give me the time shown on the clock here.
2:43
